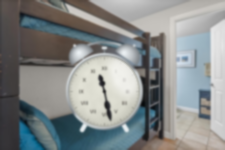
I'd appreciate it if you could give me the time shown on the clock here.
11:28
